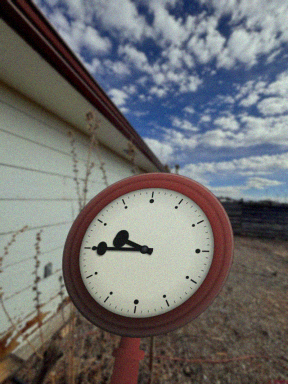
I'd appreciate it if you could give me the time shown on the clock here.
9:45
